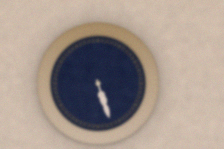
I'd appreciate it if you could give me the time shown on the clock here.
5:27
